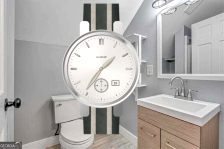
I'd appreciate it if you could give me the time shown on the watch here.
1:36
